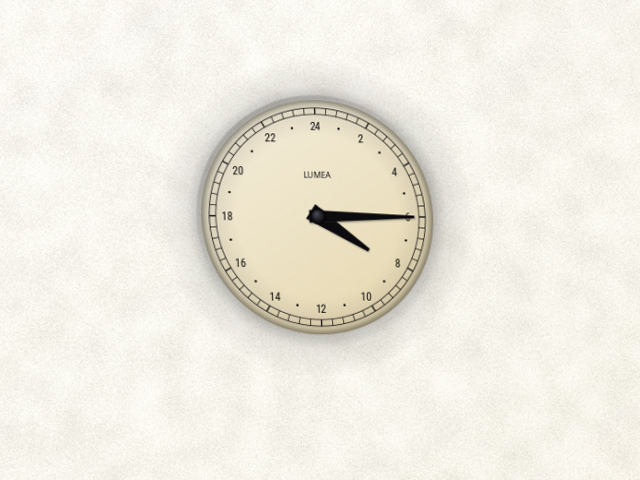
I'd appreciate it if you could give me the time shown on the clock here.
8:15
